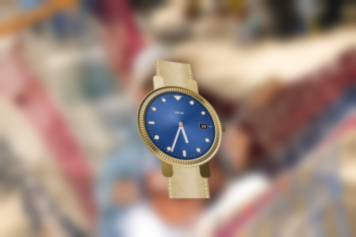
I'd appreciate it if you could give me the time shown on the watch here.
5:34
